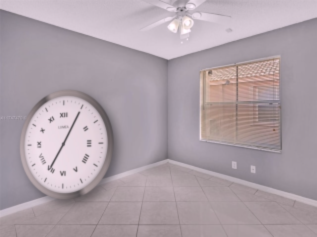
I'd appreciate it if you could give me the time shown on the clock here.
7:05
